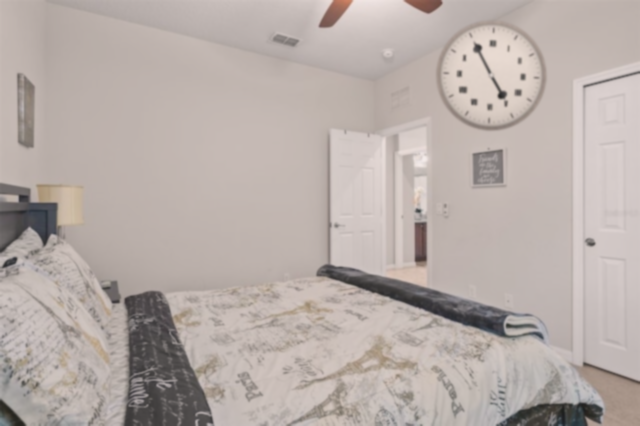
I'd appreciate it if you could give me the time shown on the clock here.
4:55
